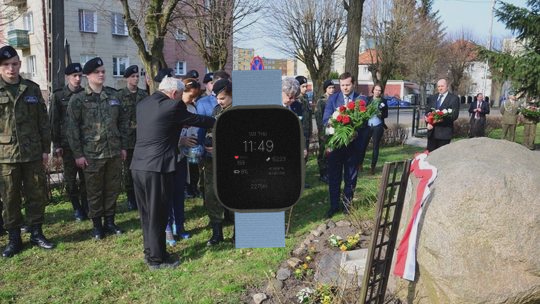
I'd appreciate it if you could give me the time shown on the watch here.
11:49
